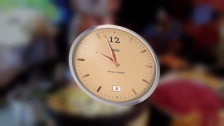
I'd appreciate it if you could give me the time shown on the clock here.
9:57
